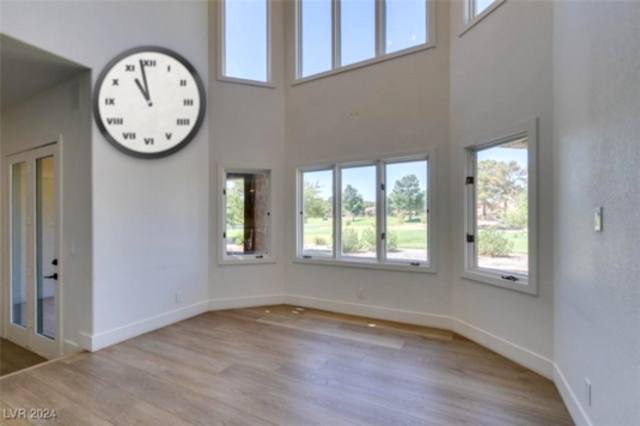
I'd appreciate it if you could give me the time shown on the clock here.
10:58
